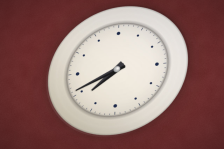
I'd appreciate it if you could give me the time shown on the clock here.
7:41
